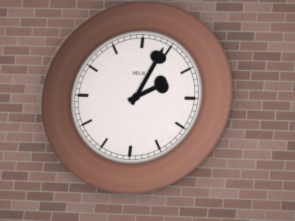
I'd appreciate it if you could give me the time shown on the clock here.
2:04
